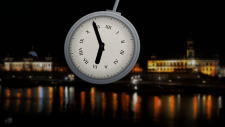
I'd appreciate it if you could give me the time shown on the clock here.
5:54
